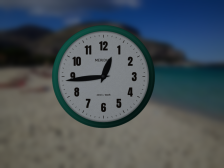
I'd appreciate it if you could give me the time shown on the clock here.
12:44
